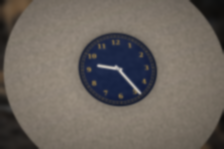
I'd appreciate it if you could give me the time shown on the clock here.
9:24
